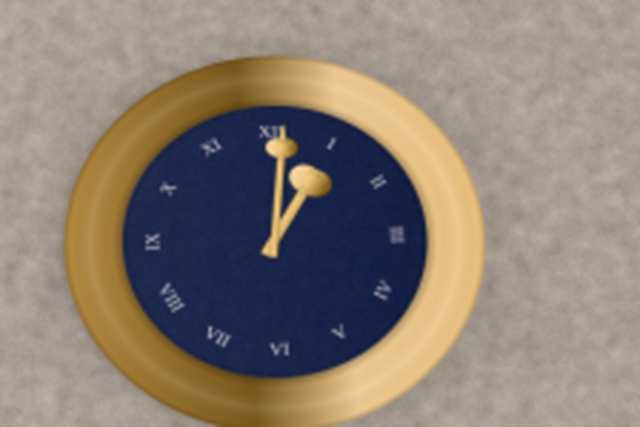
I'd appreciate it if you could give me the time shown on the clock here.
1:01
